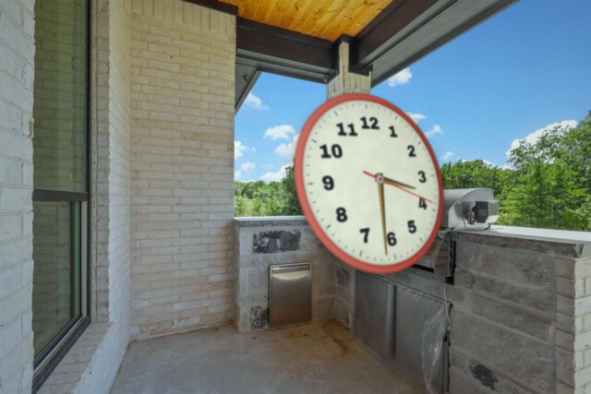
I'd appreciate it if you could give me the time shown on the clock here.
3:31:19
